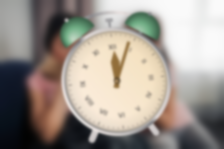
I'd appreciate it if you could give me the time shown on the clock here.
12:04
